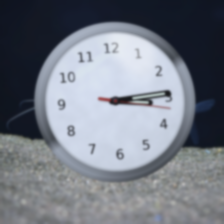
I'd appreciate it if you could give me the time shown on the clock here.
3:14:17
